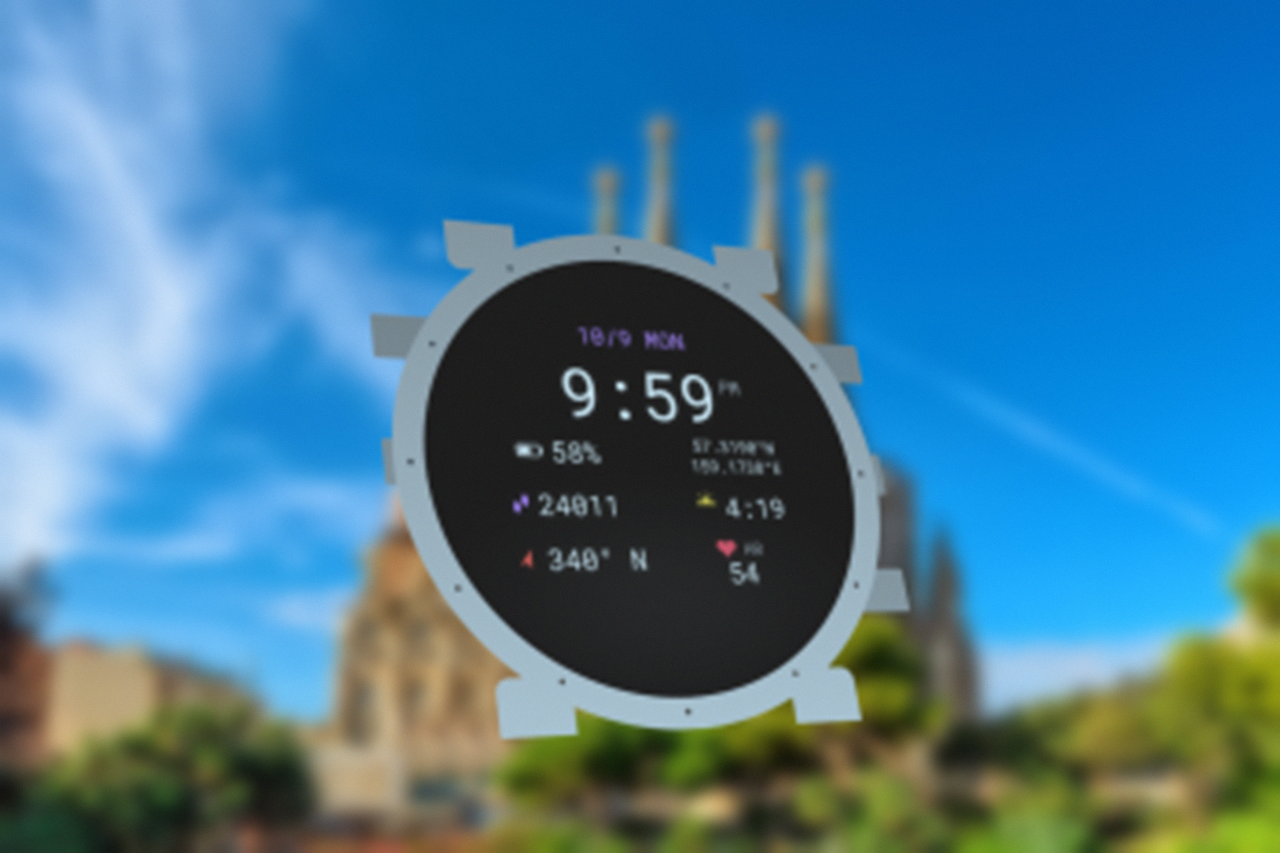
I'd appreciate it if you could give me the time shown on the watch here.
9:59
